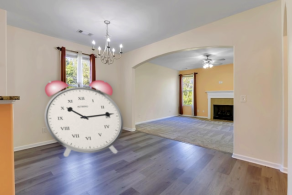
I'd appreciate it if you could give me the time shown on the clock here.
10:14
